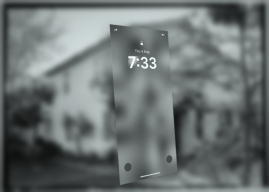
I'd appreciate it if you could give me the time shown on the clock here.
7:33
